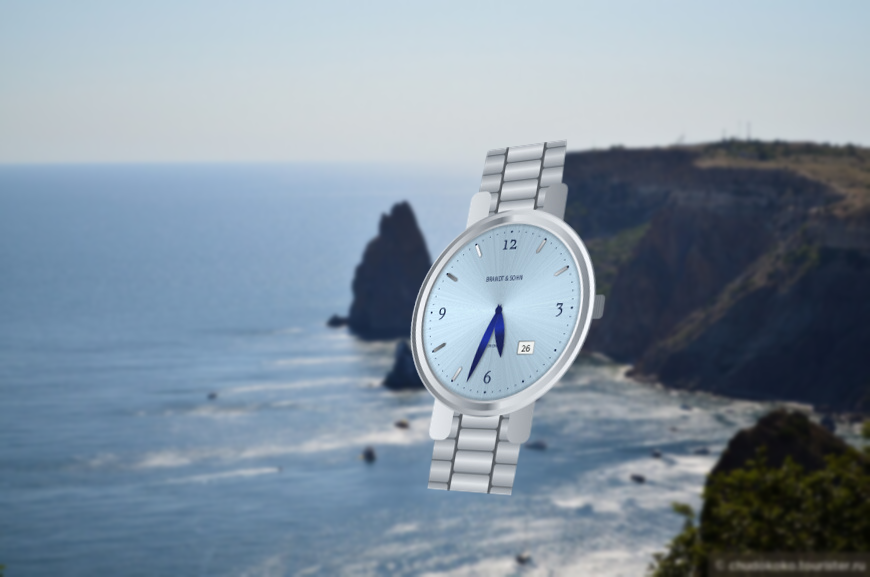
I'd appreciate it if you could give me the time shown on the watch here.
5:33
